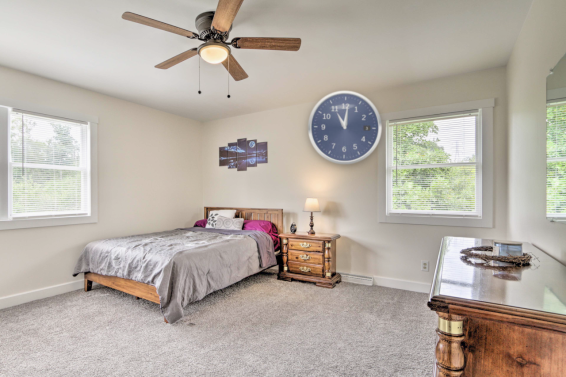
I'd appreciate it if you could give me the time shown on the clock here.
11:01
